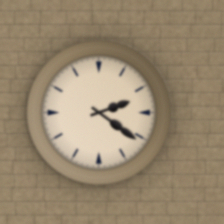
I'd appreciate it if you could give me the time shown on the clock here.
2:21
